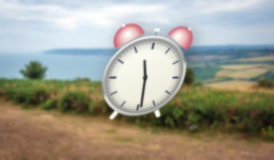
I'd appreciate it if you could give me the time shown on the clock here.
11:29
